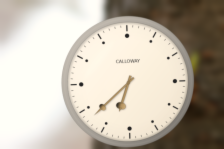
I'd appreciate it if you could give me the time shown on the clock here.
6:38
